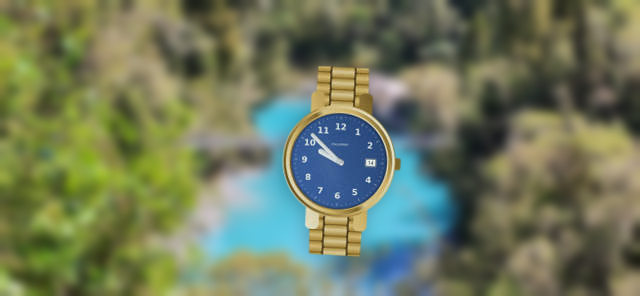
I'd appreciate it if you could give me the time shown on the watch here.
9:52
